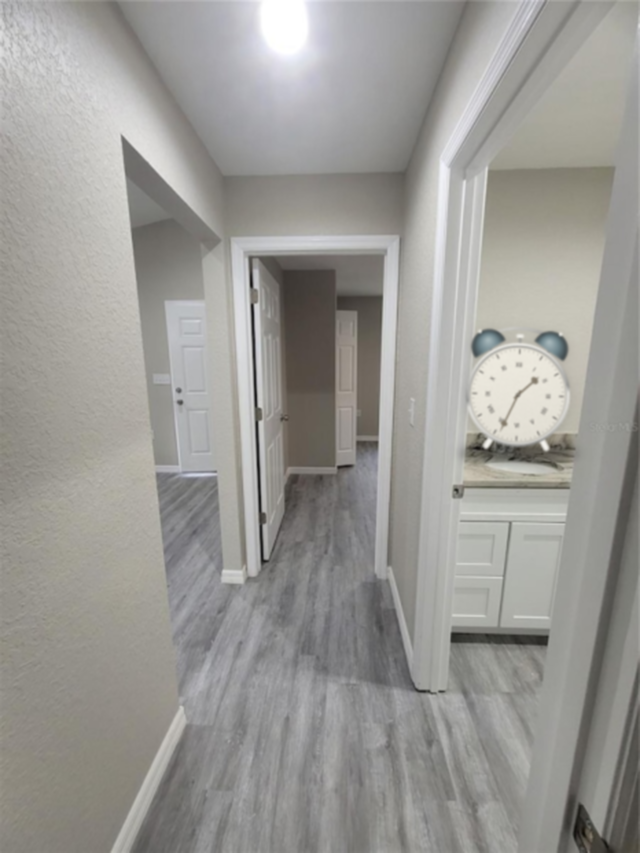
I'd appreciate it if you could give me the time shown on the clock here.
1:34
